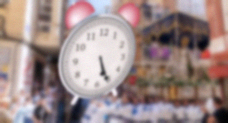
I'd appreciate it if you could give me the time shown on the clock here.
5:26
